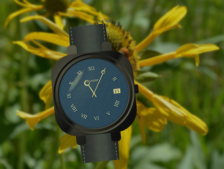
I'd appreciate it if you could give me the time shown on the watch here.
11:05
